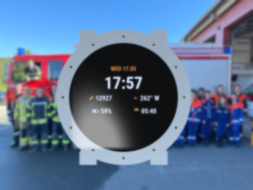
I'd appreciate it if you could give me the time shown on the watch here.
17:57
